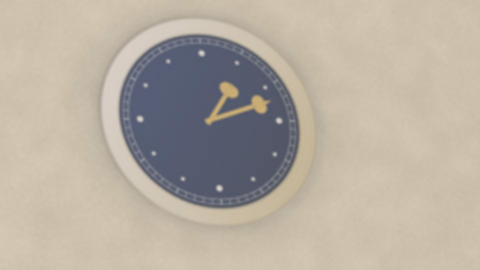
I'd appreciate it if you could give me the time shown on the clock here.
1:12
